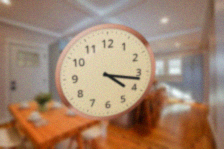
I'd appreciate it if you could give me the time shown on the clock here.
4:17
